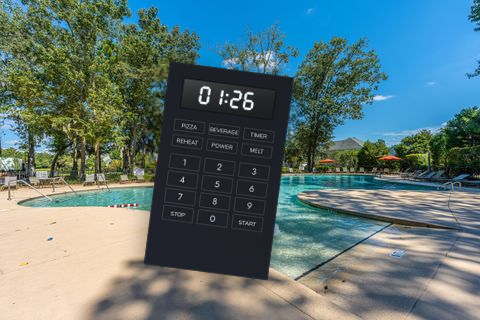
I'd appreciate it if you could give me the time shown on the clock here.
1:26
